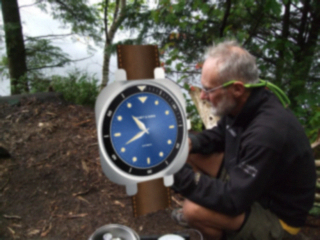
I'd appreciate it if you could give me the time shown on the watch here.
10:41
